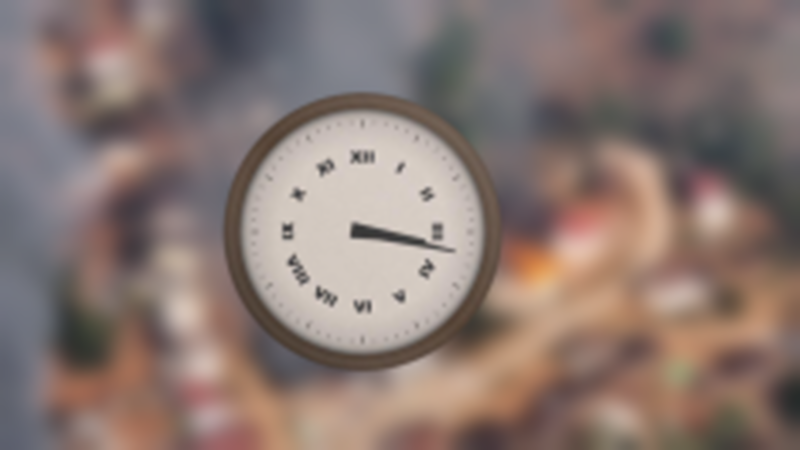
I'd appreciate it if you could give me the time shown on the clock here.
3:17
